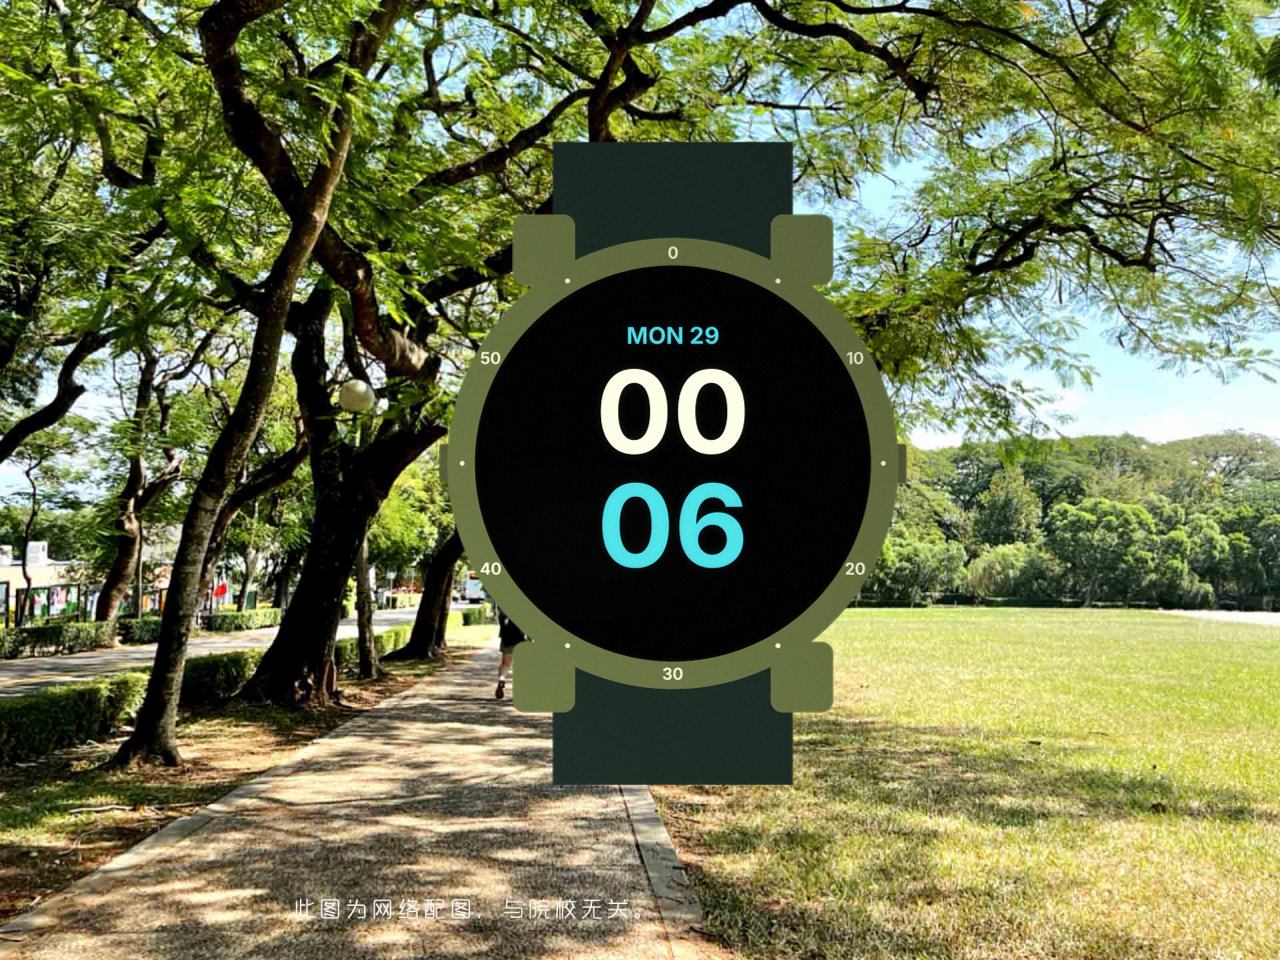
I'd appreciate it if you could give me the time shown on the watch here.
0:06
